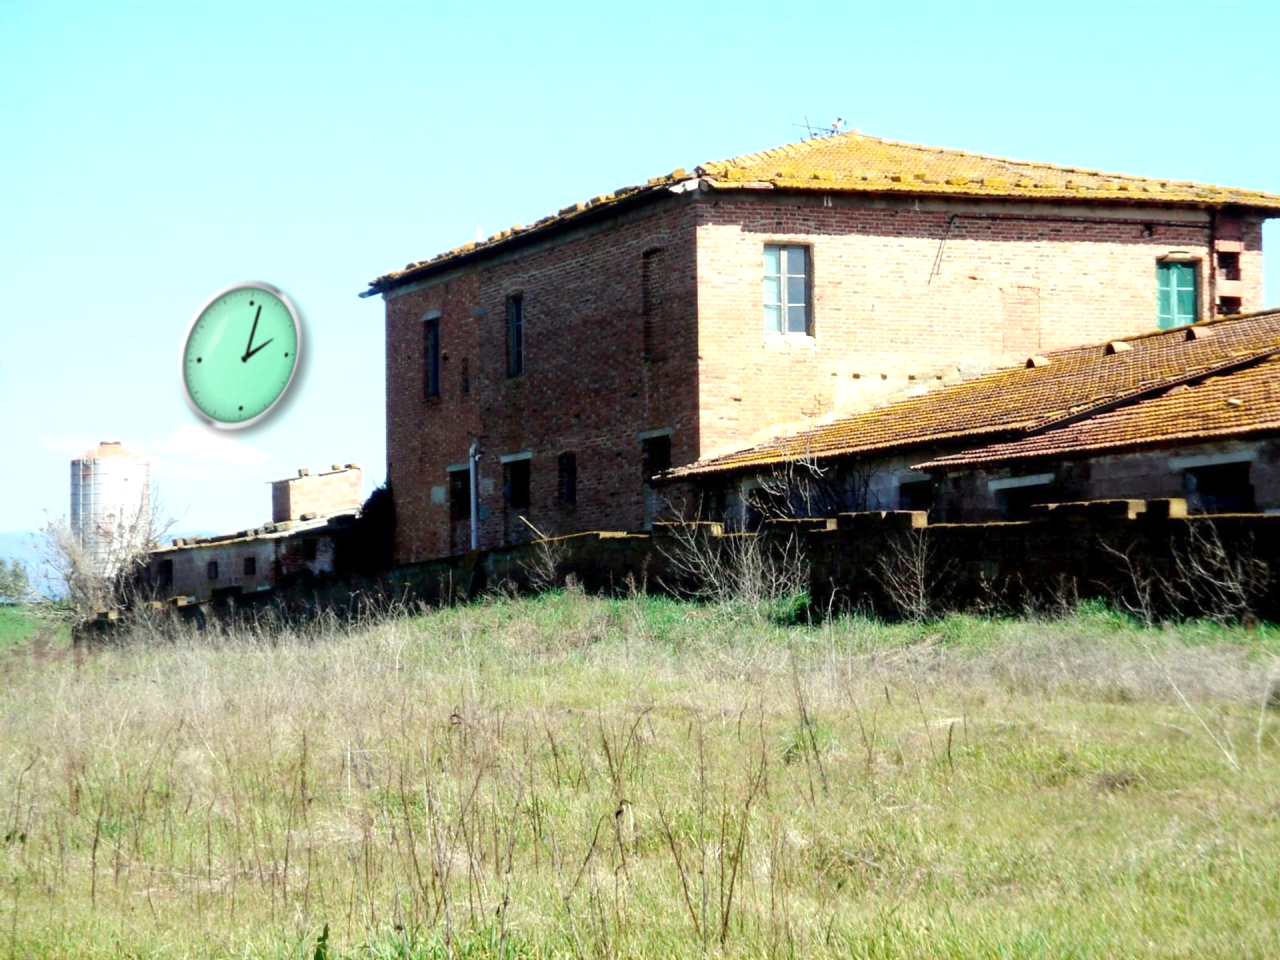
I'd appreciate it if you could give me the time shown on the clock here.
2:02
